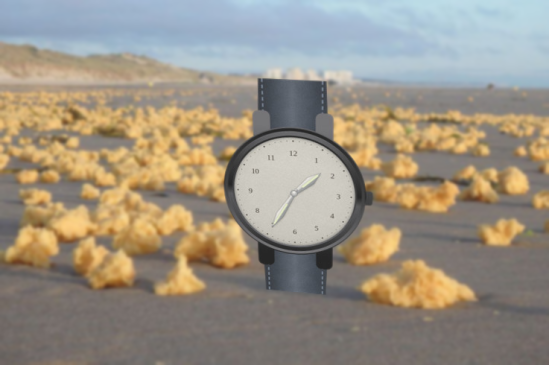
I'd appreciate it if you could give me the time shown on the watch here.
1:35
